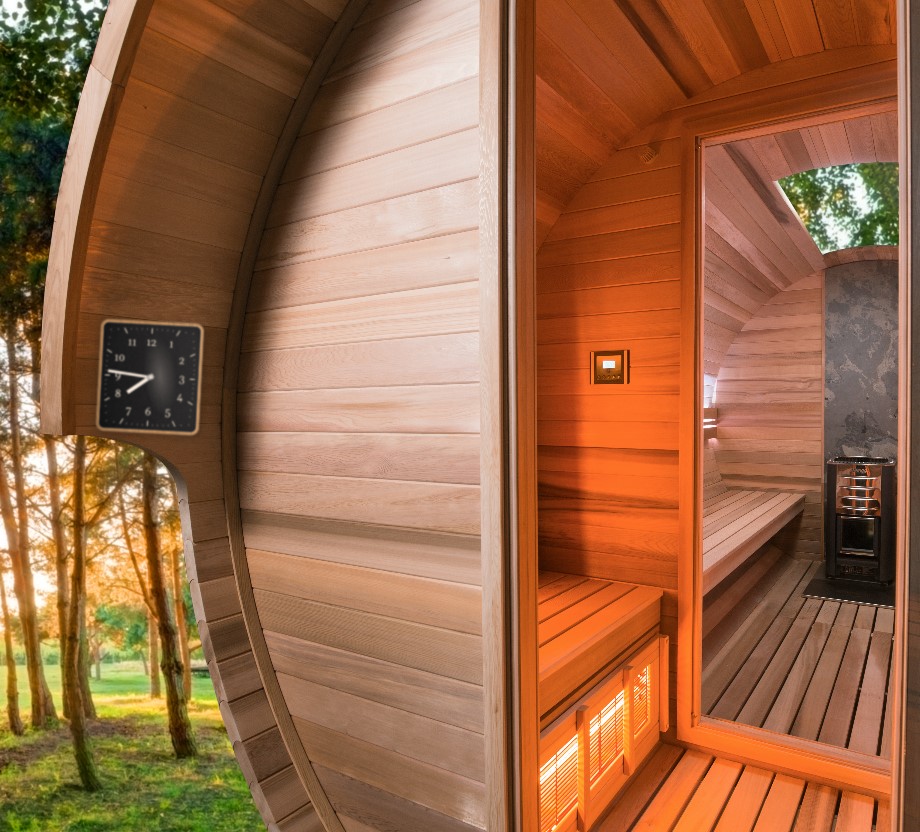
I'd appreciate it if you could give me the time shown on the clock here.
7:46
